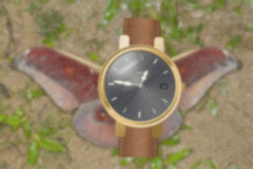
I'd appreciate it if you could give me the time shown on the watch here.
12:46
